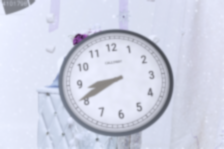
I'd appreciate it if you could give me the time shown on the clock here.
8:41
